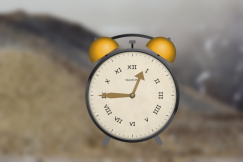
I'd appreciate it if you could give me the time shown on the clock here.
12:45
